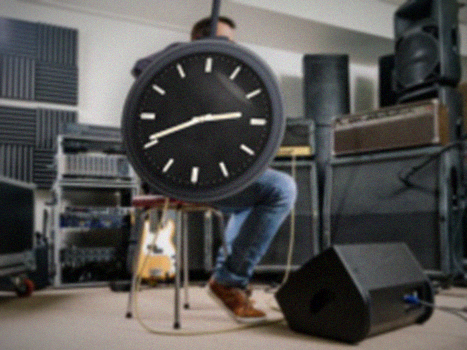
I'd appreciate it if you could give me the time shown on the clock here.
2:41
